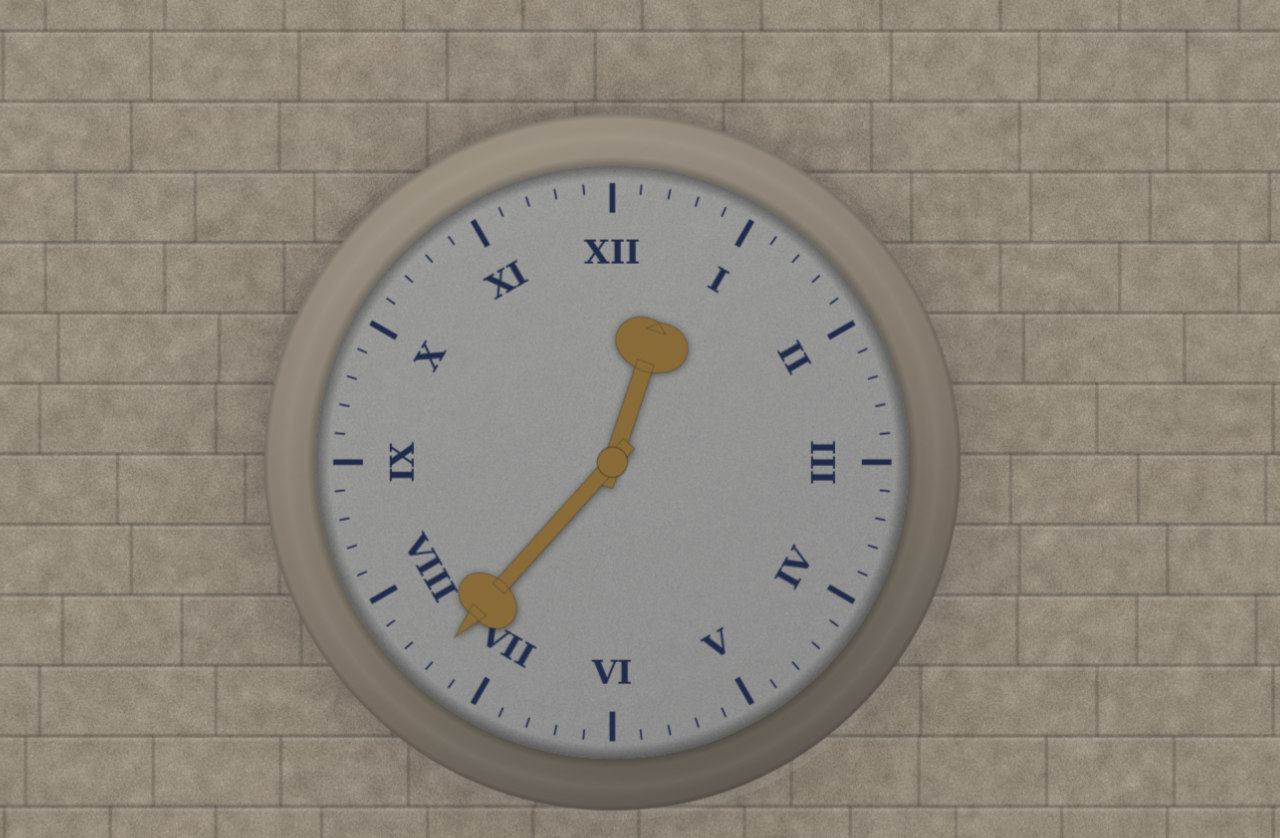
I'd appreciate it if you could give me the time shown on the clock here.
12:37
